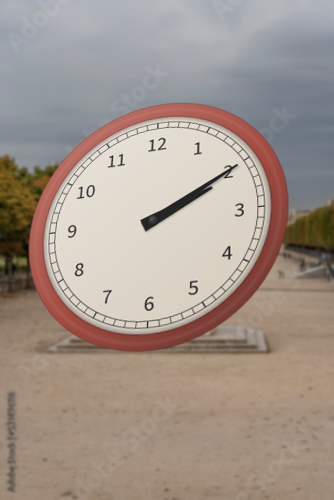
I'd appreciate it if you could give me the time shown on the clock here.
2:10
